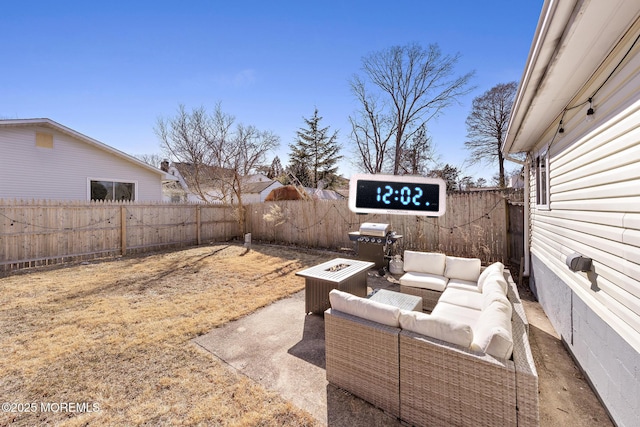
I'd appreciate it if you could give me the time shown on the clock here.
12:02
